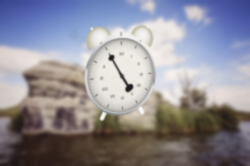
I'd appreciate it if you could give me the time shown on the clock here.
4:55
